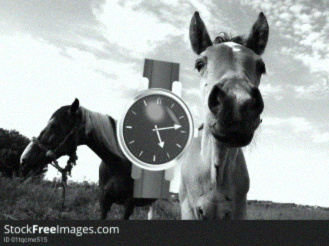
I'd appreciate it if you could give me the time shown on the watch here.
5:13
